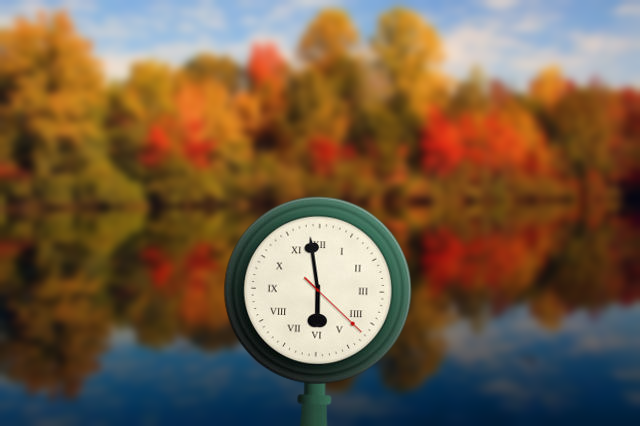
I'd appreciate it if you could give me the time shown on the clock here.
5:58:22
